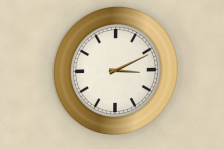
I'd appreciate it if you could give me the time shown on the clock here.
3:11
